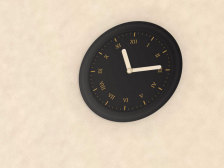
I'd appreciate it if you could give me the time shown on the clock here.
11:14
